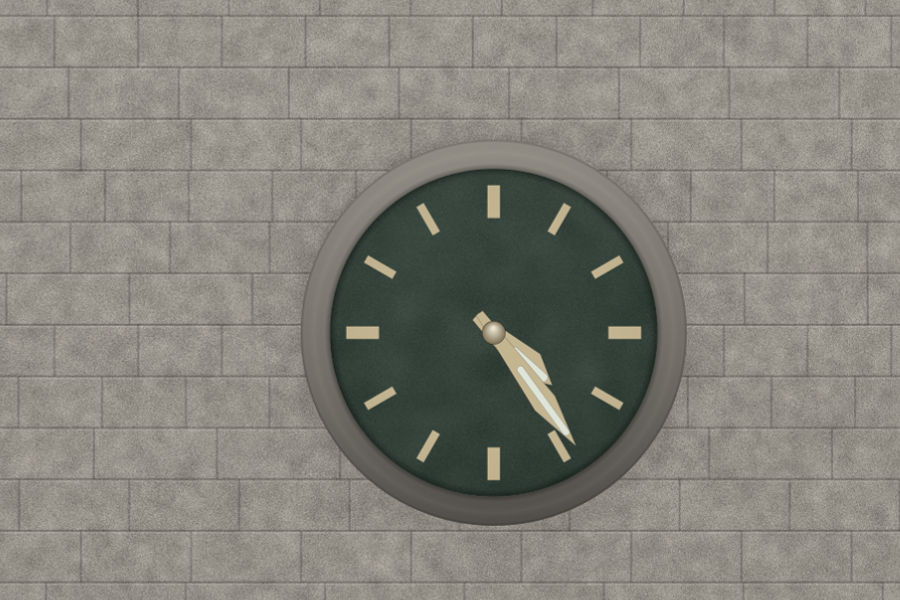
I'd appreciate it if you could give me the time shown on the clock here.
4:24
